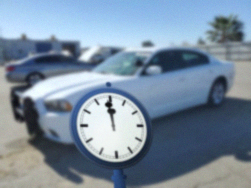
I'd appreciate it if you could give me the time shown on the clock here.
11:59
